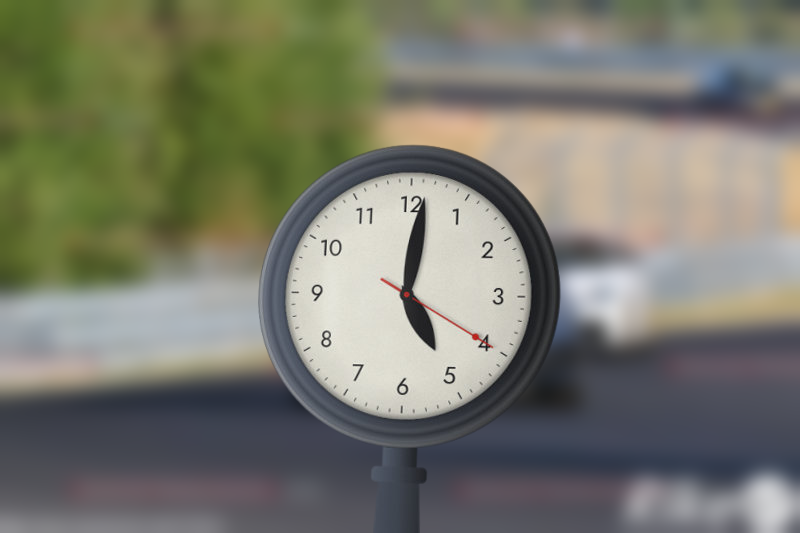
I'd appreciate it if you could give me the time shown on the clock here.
5:01:20
